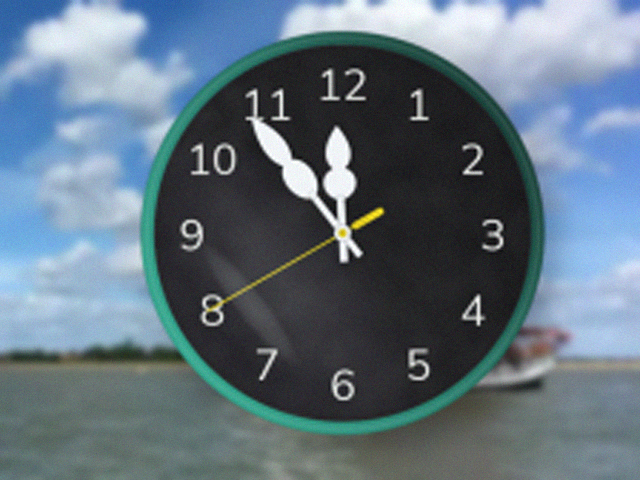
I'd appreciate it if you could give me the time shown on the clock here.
11:53:40
